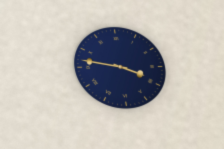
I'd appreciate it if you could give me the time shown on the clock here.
3:47
